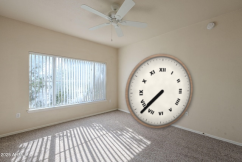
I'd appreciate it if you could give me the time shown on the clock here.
7:38
